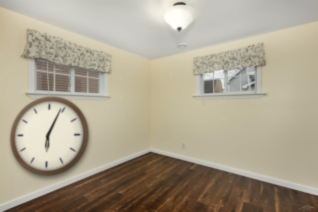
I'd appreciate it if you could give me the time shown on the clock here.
6:04
